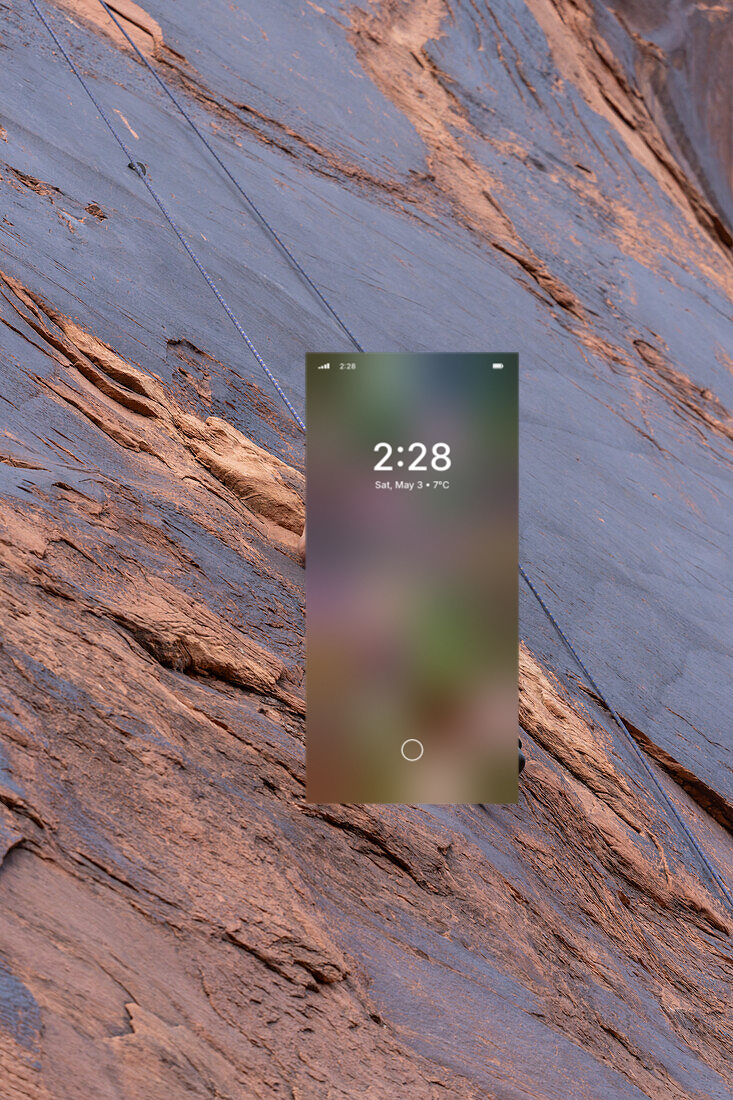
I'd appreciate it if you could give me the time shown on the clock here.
2:28
